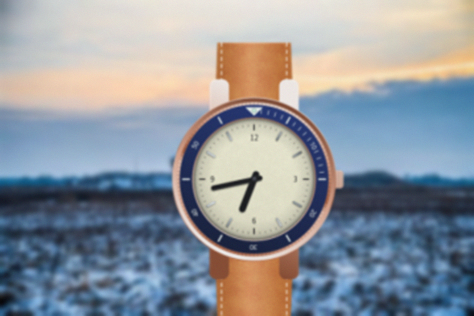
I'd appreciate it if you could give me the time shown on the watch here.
6:43
